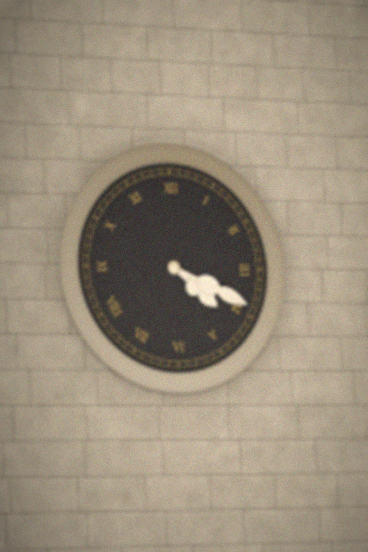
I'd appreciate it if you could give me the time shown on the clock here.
4:19
